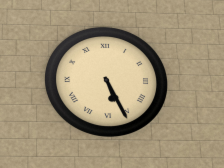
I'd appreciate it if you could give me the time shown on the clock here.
5:26
